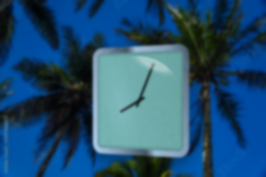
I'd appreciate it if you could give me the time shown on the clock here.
8:04
